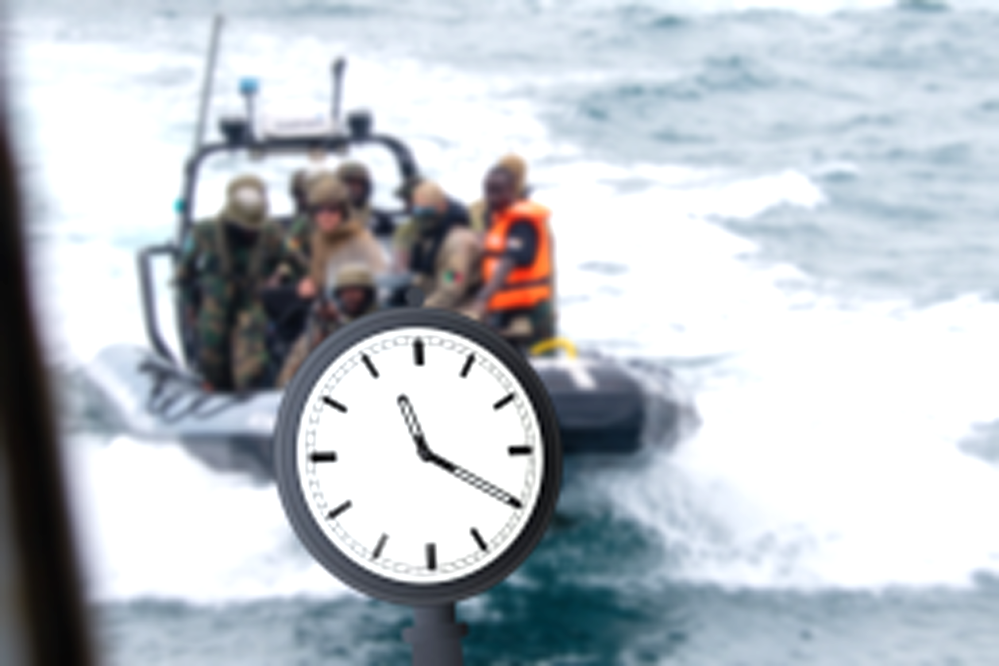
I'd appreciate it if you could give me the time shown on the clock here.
11:20
